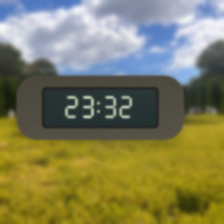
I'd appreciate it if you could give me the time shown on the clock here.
23:32
